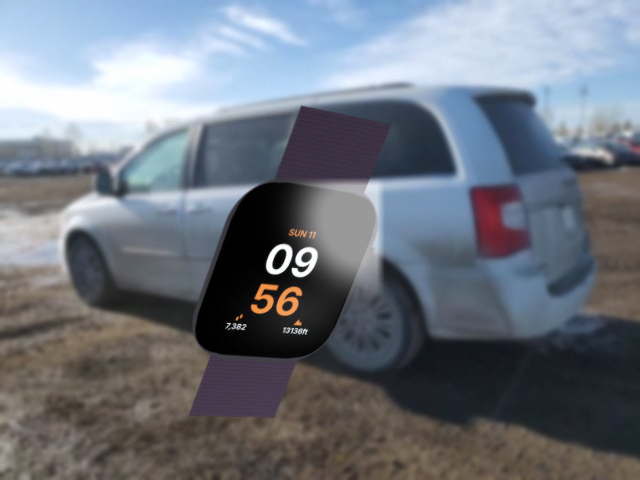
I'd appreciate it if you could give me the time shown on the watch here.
9:56
